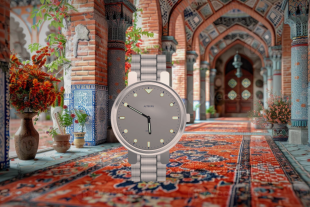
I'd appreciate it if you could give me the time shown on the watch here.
5:50
